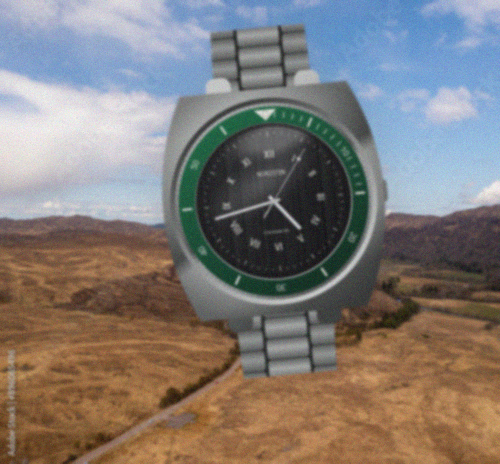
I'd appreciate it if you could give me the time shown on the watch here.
4:43:06
